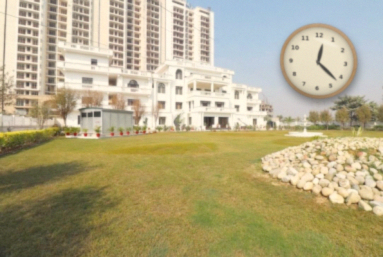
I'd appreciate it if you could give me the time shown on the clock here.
12:22
